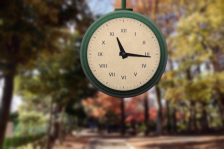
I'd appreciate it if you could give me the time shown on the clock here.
11:16
